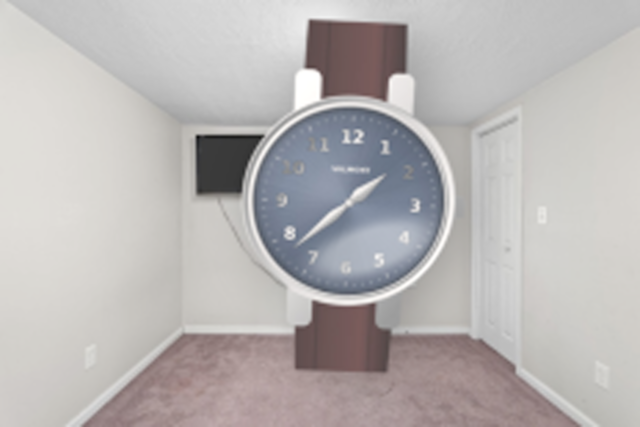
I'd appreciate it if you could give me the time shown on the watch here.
1:38
